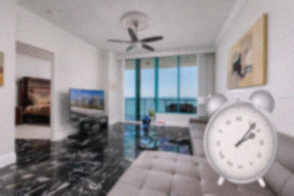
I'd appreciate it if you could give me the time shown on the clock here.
2:07
